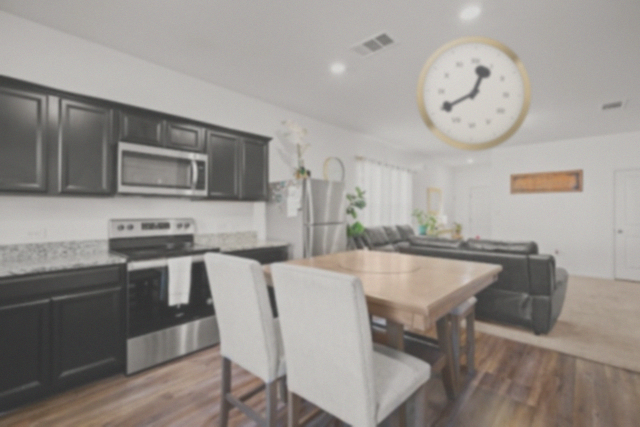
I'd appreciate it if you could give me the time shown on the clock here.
12:40
